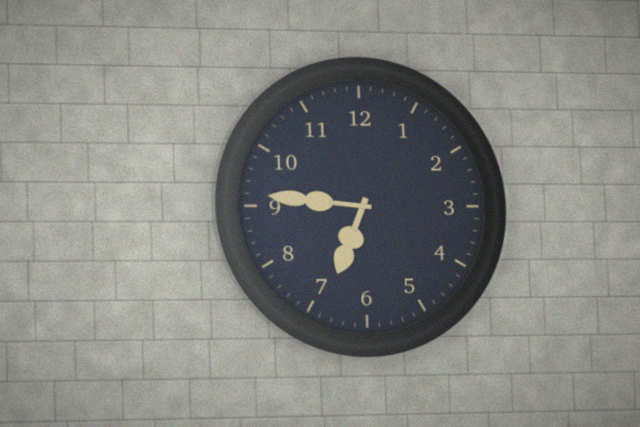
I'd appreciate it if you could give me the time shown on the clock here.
6:46
